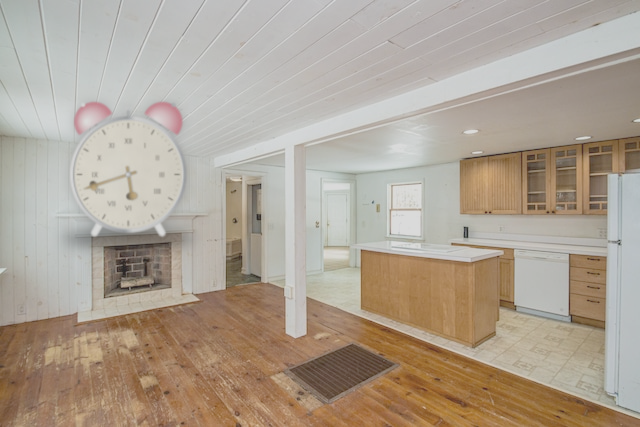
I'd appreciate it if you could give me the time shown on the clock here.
5:42
